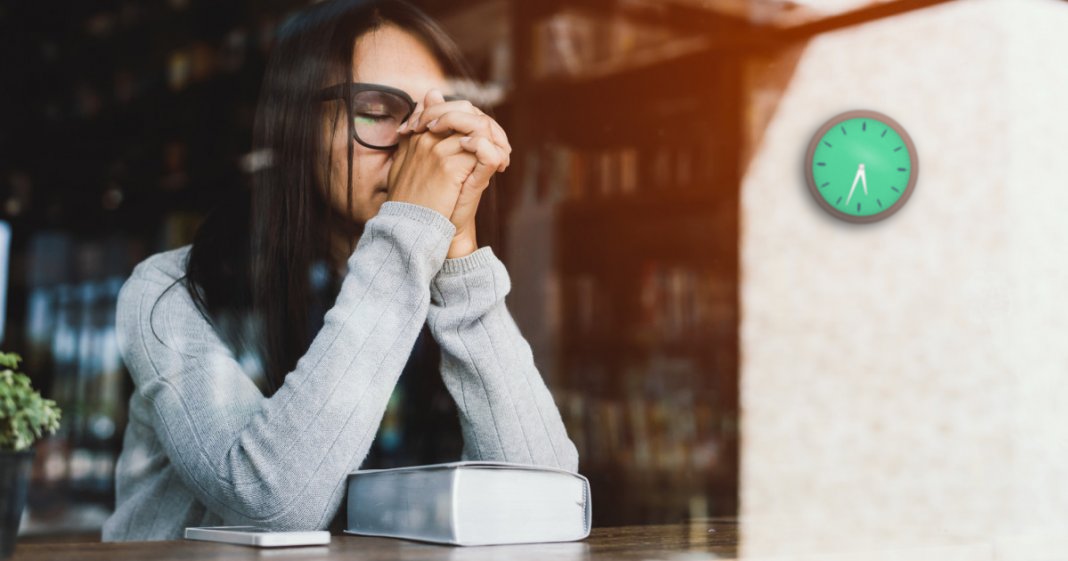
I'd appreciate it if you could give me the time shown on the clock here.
5:33
